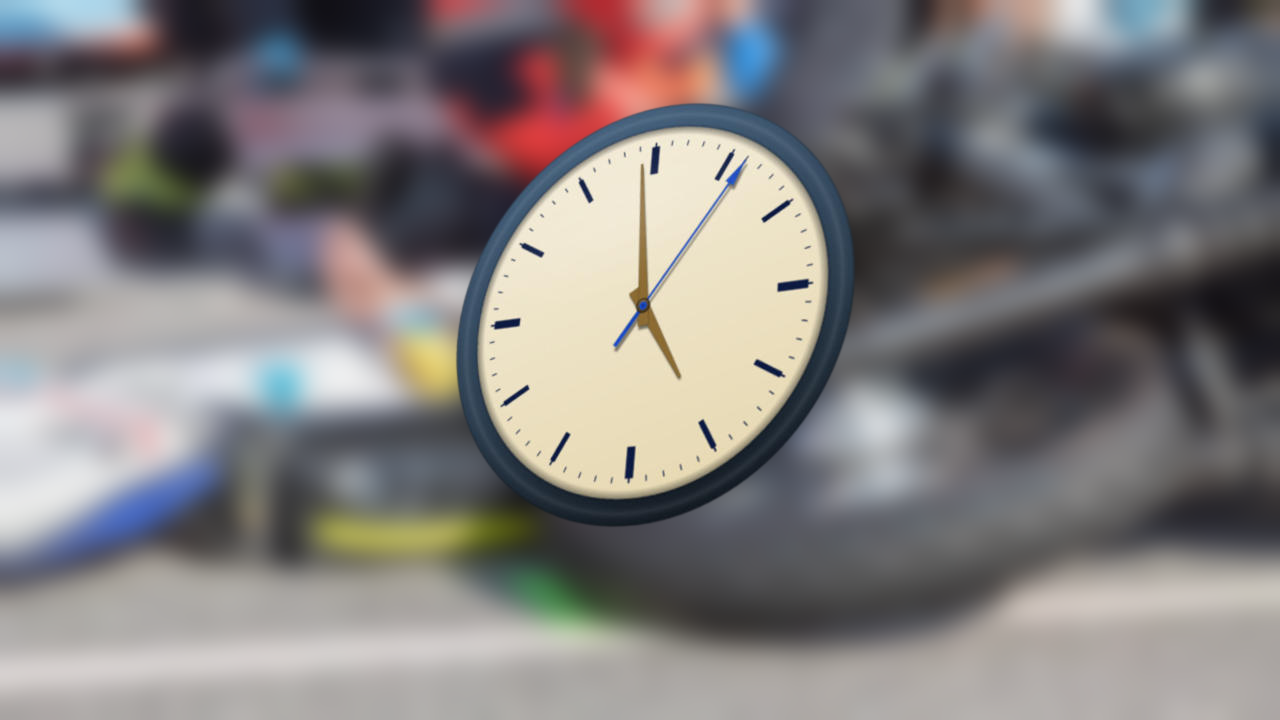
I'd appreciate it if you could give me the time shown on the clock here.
4:59:06
